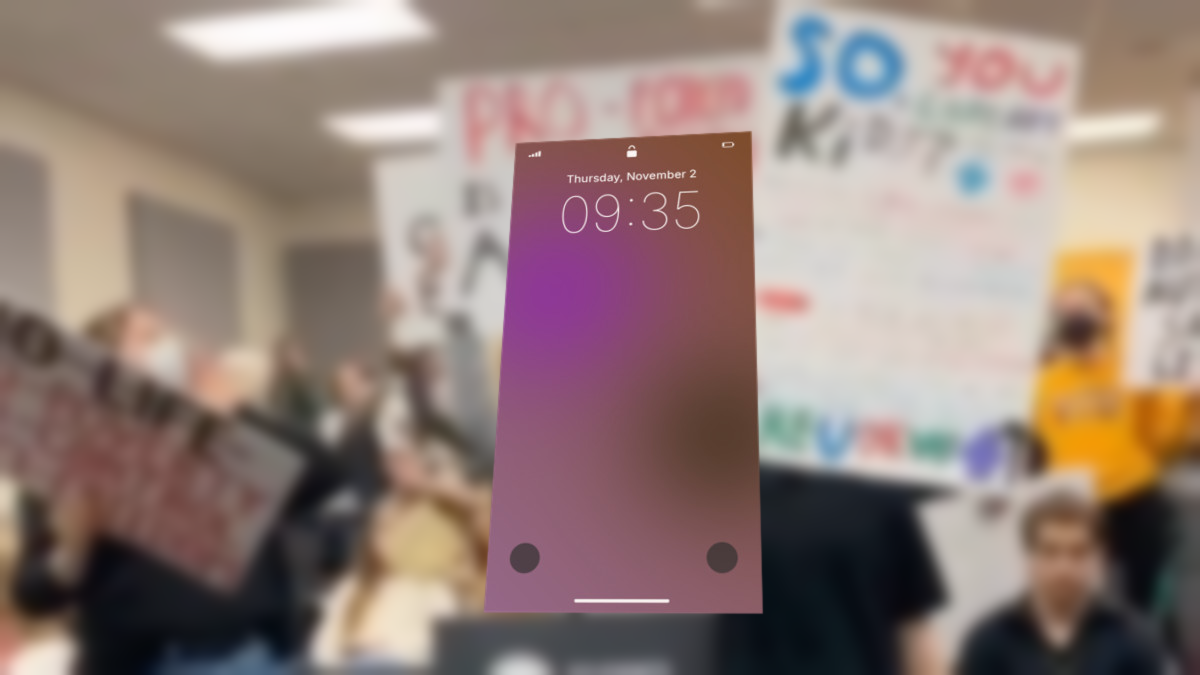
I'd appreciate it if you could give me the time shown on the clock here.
9:35
